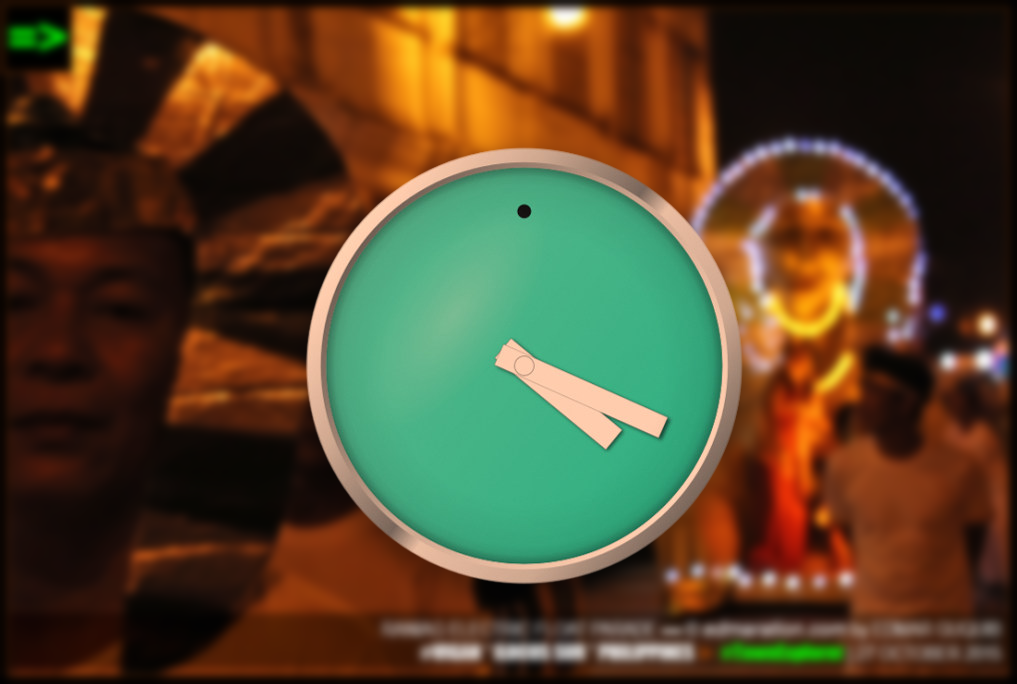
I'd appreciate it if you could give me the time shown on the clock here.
4:19
